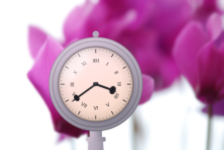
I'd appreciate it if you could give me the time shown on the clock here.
3:39
